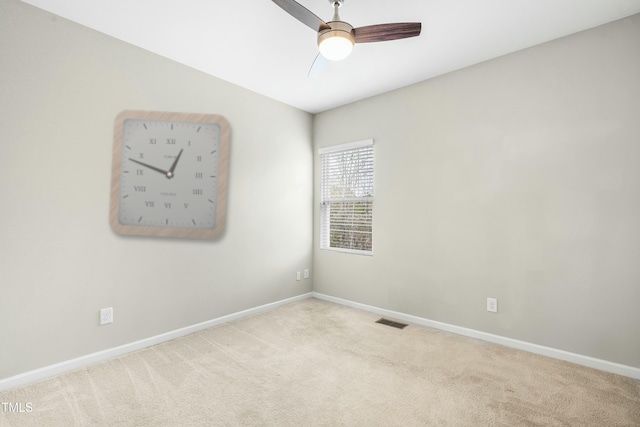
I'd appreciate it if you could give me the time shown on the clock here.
12:48
